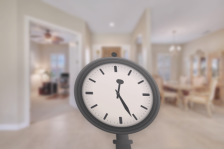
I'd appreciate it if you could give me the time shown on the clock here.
12:26
